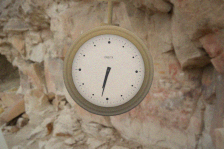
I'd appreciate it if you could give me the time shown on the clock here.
6:32
